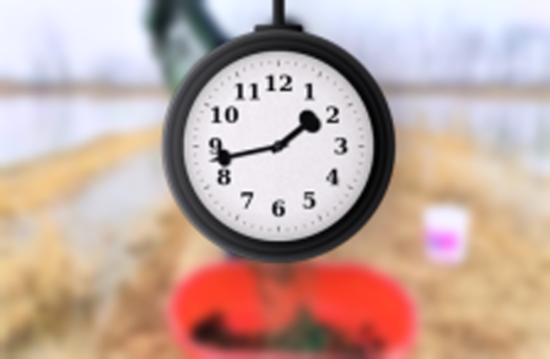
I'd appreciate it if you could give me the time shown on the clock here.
1:43
